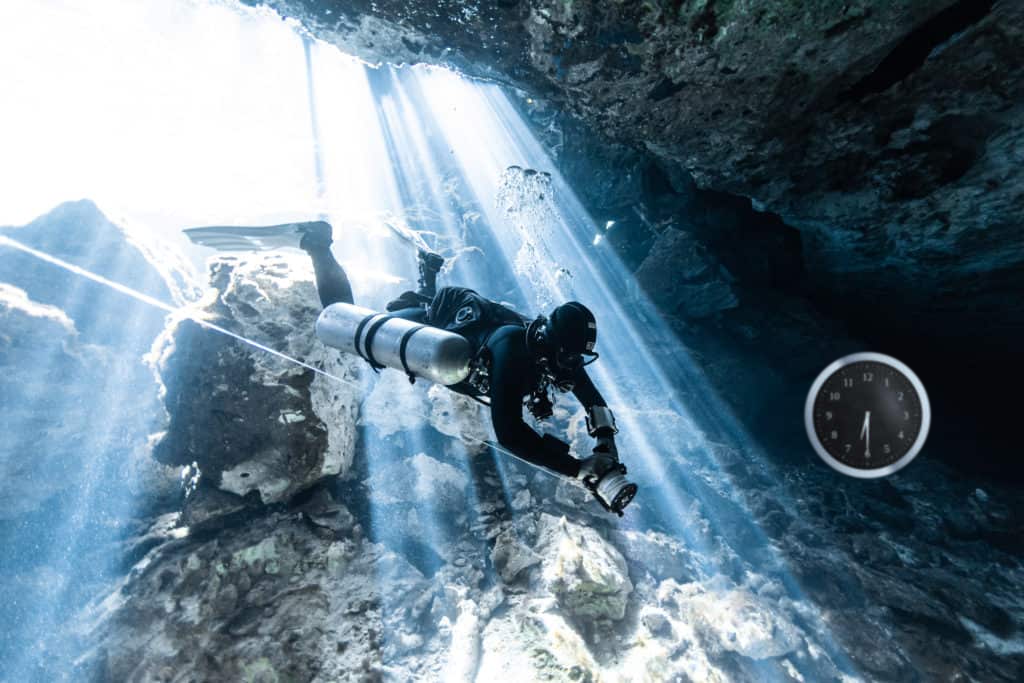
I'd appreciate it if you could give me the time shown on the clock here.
6:30
